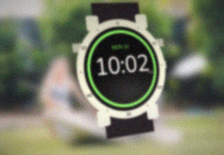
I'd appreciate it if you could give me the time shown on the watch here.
10:02
